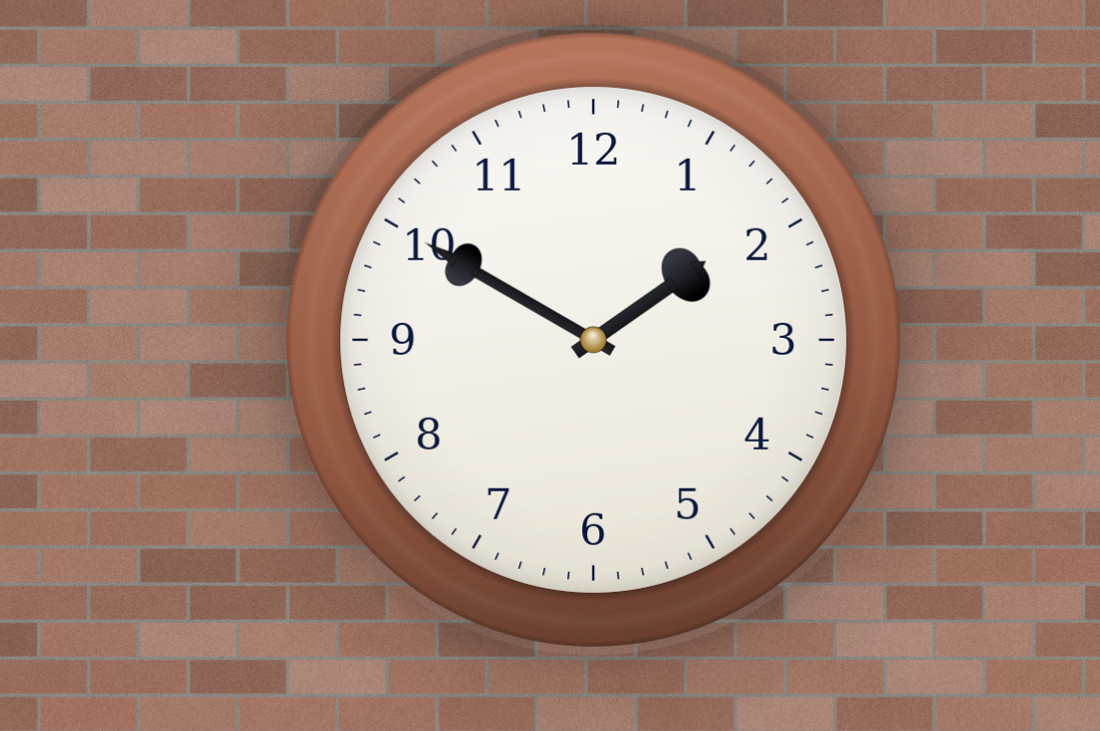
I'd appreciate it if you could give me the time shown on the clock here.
1:50
